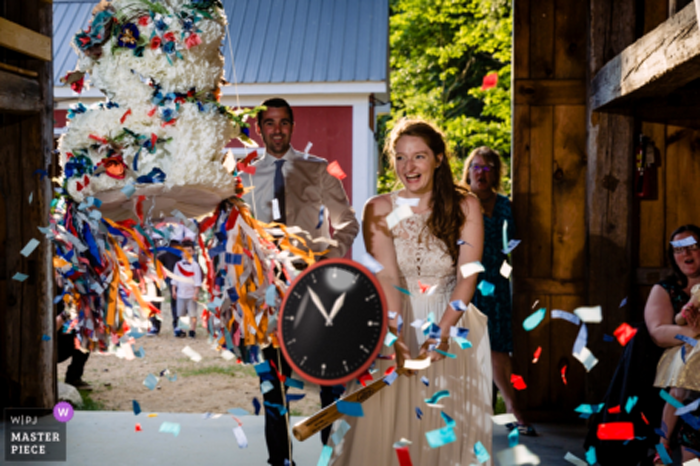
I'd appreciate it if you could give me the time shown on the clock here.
12:53
